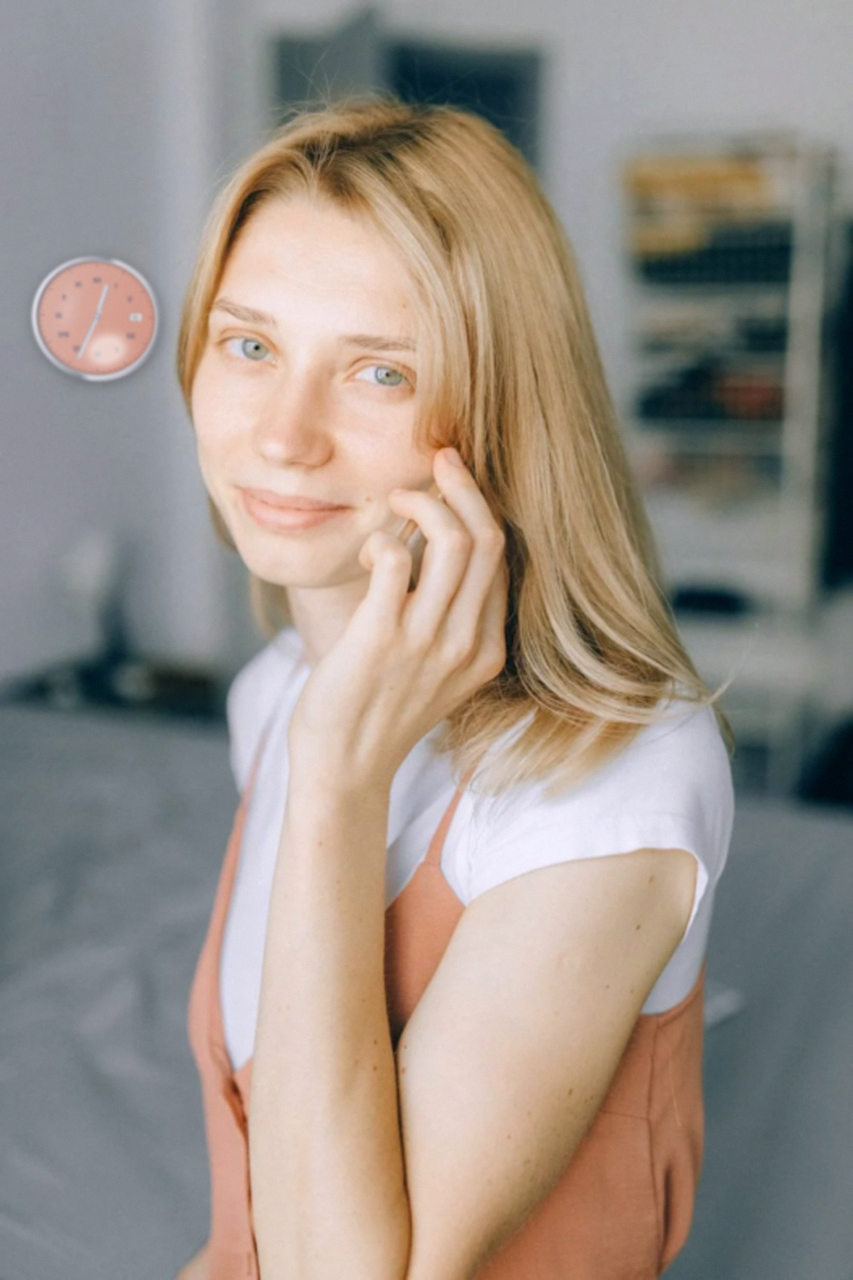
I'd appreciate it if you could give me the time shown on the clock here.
12:34
